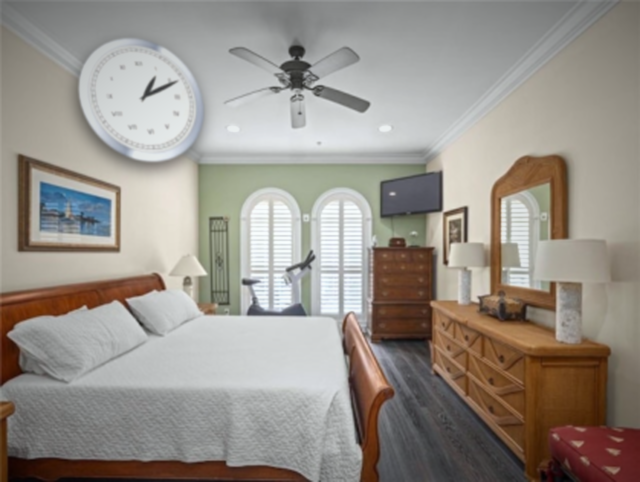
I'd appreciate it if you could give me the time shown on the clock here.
1:11
